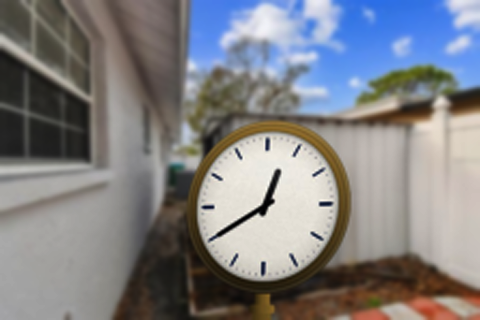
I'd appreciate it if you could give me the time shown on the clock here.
12:40
